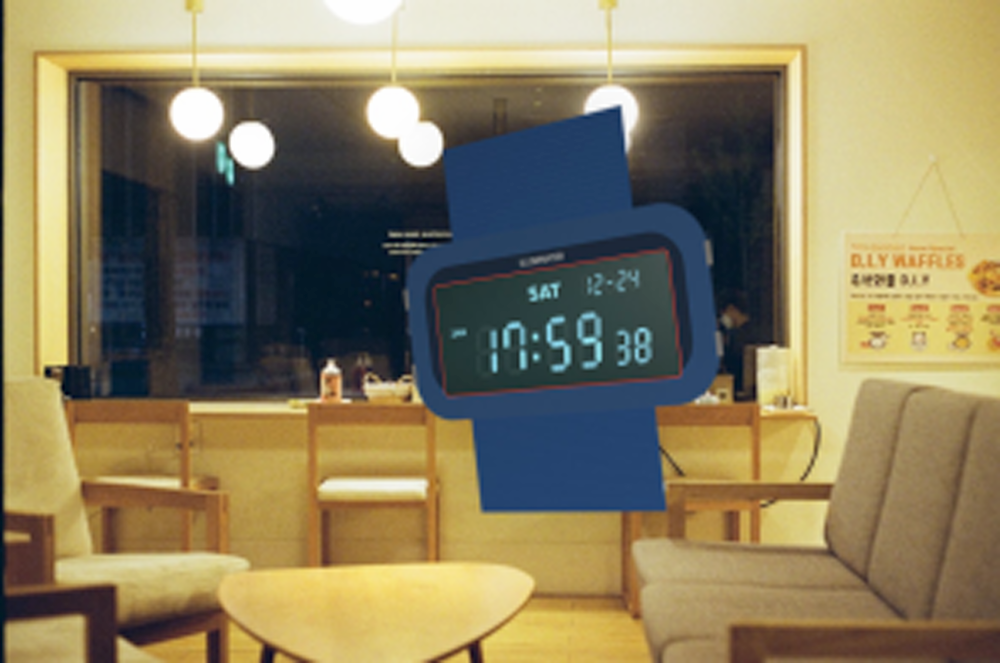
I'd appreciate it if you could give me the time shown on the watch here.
17:59:38
